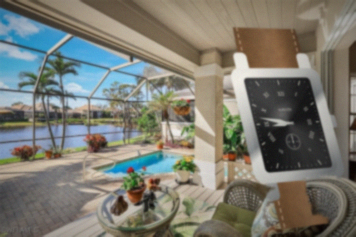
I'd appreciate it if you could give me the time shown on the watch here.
8:47
